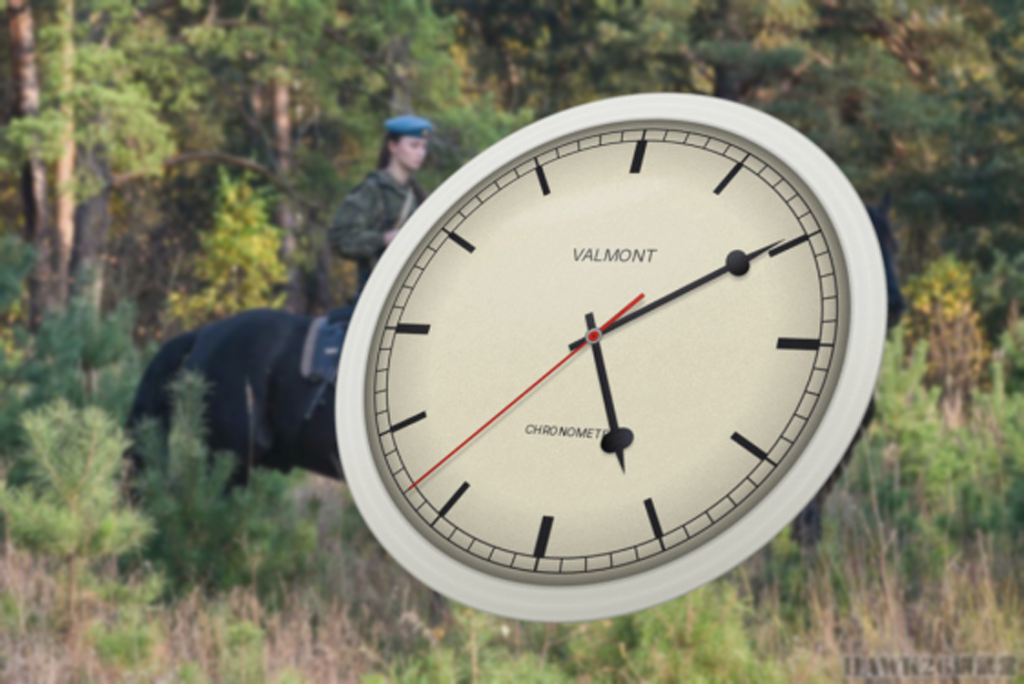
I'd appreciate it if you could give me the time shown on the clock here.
5:09:37
